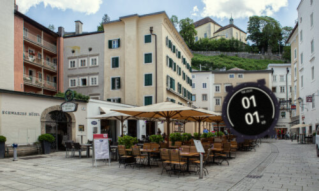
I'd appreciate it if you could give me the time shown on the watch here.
1:01
